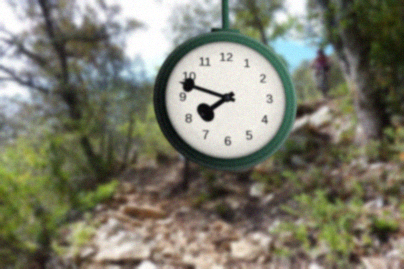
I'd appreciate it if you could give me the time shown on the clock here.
7:48
